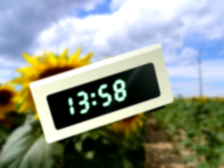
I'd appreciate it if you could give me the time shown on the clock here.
13:58
